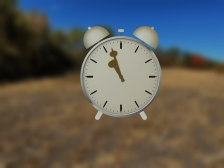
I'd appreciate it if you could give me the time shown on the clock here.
10:57
